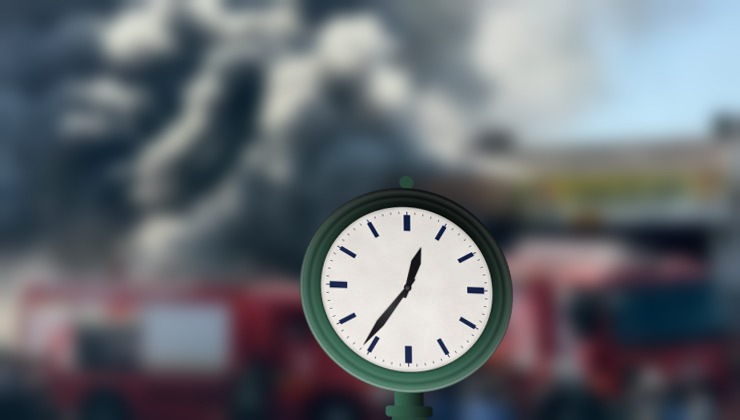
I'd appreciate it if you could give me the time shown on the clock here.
12:36
